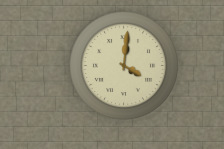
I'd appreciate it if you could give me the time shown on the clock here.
4:01
